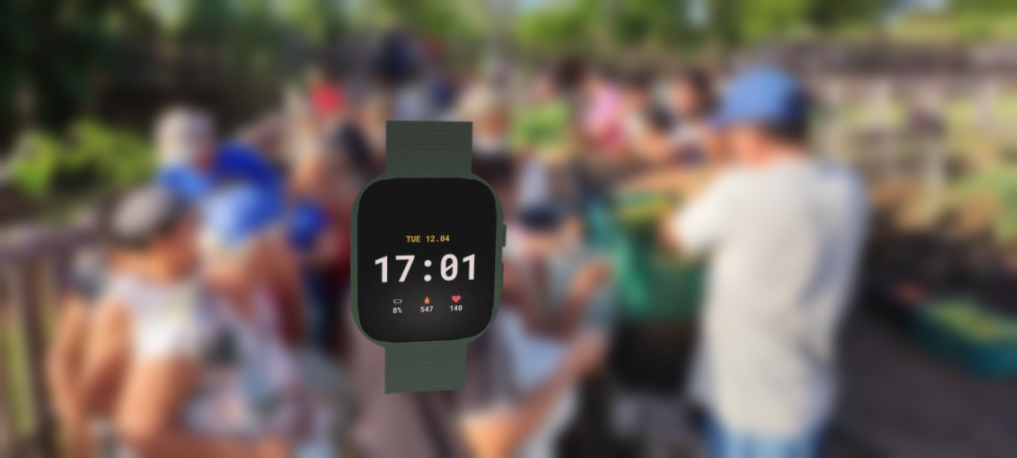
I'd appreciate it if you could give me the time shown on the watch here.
17:01
